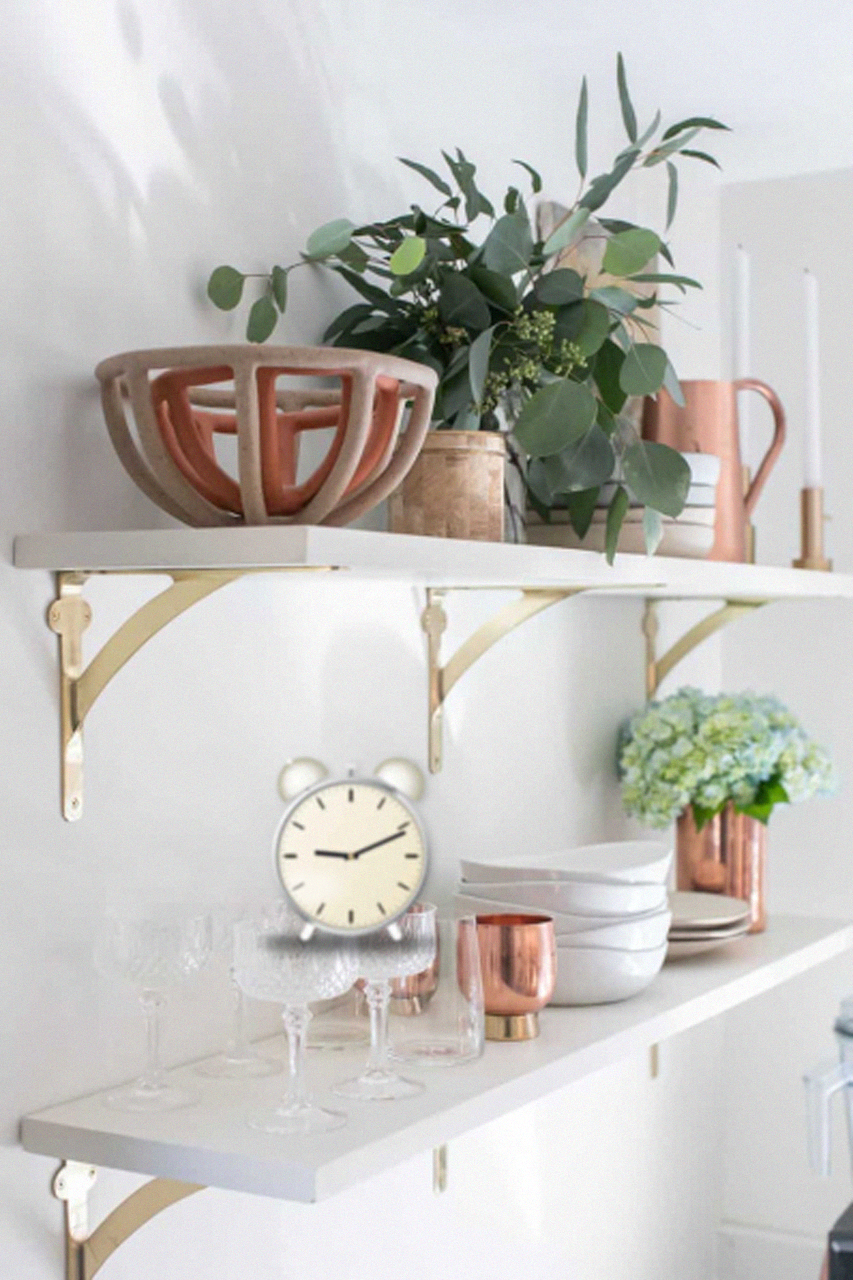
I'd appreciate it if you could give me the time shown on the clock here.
9:11
